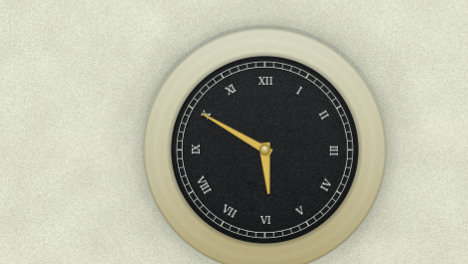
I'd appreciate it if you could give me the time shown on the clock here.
5:50
